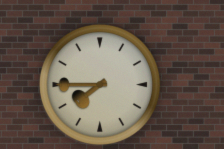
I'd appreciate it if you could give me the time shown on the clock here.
7:45
